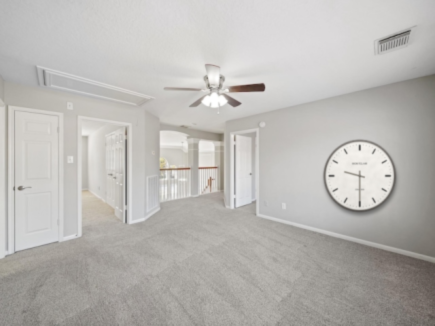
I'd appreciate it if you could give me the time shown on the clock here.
9:30
